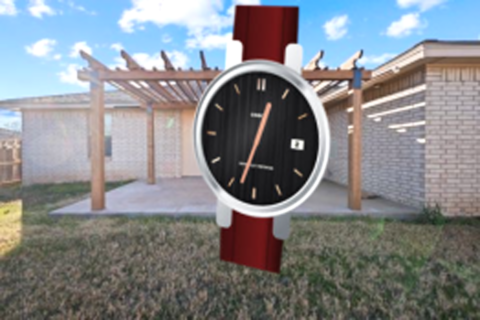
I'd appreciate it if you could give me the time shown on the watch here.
12:33
